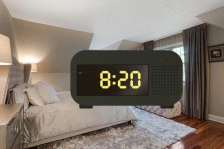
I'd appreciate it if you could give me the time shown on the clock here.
8:20
